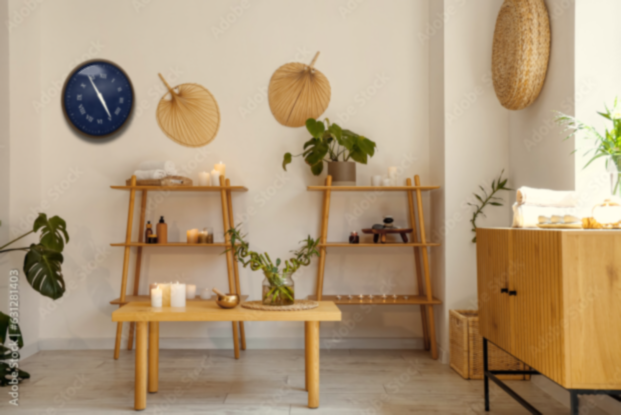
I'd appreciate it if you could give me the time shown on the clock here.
4:54
